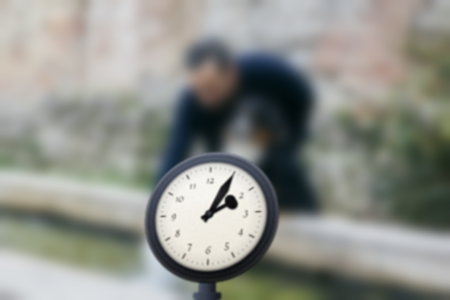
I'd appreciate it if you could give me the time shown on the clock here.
2:05
